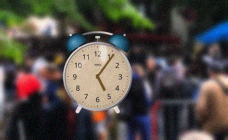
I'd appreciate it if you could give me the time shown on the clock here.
5:06
